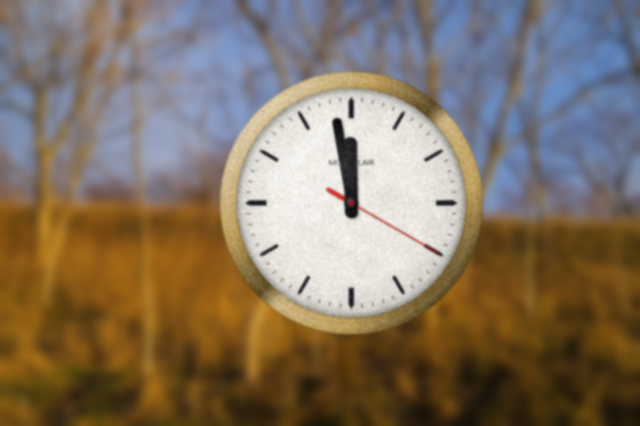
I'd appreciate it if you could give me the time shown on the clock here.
11:58:20
